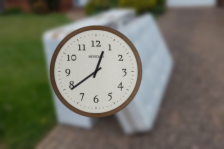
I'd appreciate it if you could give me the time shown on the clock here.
12:39
